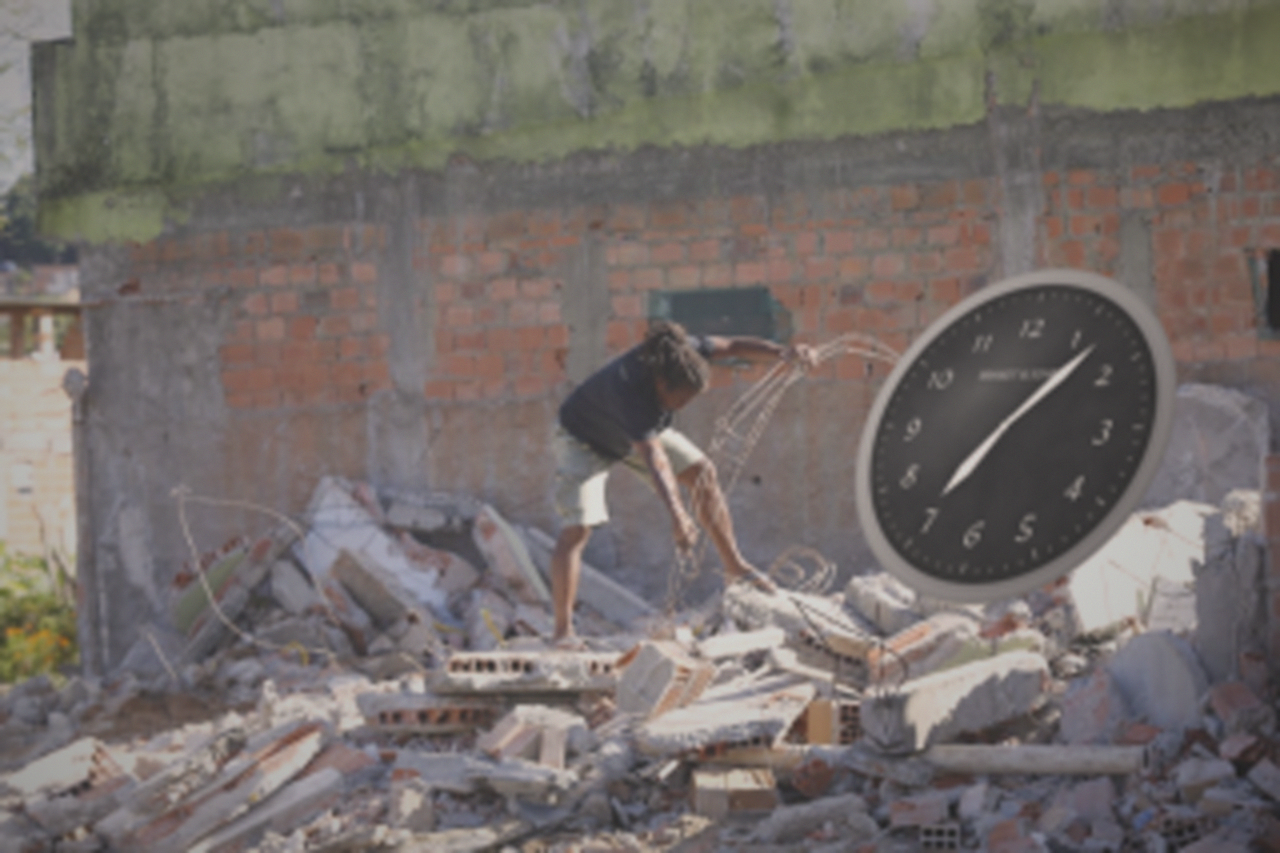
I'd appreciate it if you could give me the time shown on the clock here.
7:07
